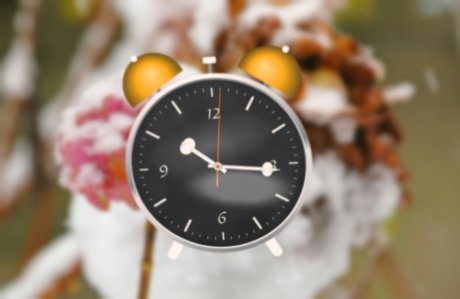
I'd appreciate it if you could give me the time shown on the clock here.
10:16:01
